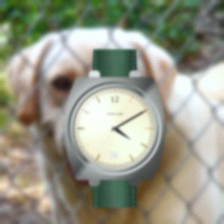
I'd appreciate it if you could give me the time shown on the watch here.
4:10
